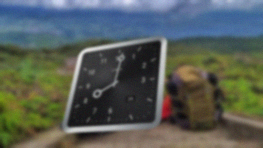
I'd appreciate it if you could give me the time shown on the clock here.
8:01
